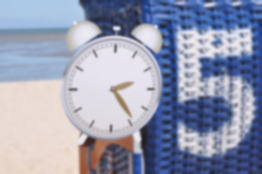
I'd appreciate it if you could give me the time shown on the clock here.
2:24
